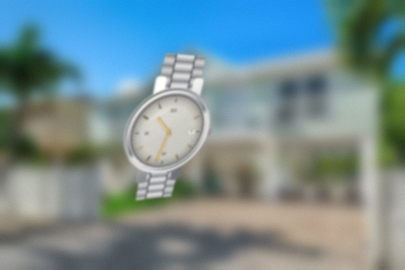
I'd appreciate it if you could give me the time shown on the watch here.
10:32
